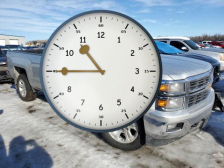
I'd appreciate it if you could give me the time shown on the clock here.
10:45
